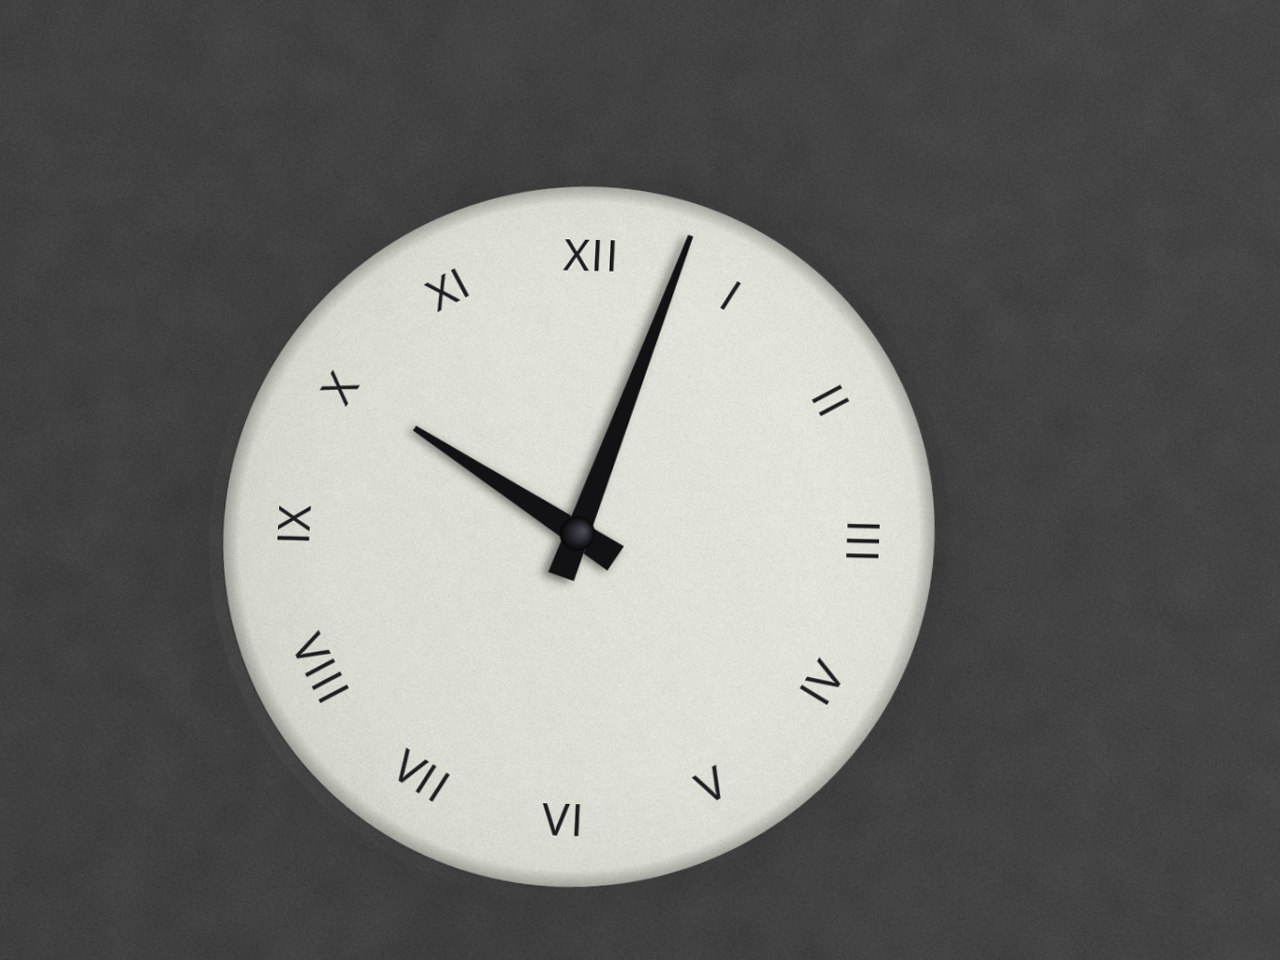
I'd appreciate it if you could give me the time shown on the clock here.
10:03
